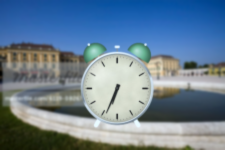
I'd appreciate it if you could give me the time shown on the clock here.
6:34
